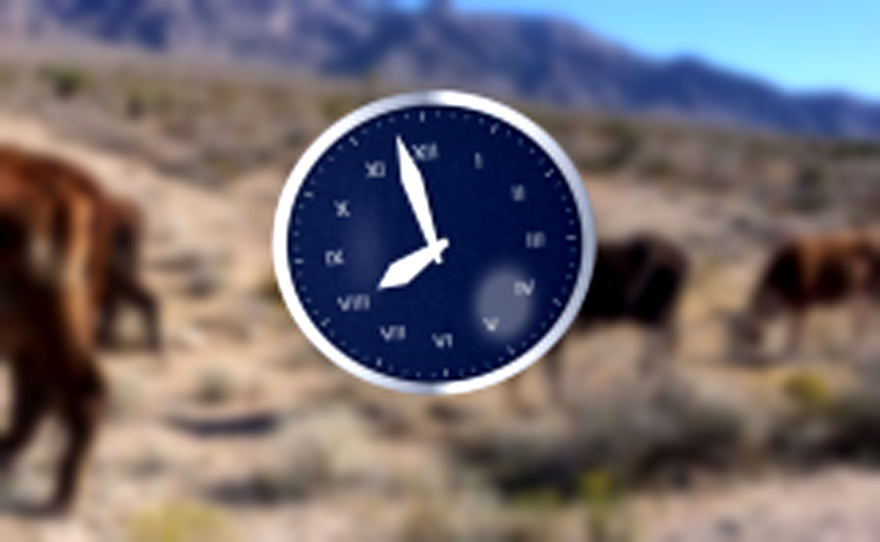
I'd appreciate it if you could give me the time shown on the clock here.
7:58
